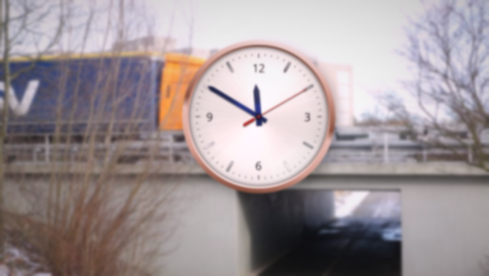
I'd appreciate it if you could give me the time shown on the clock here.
11:50:10
